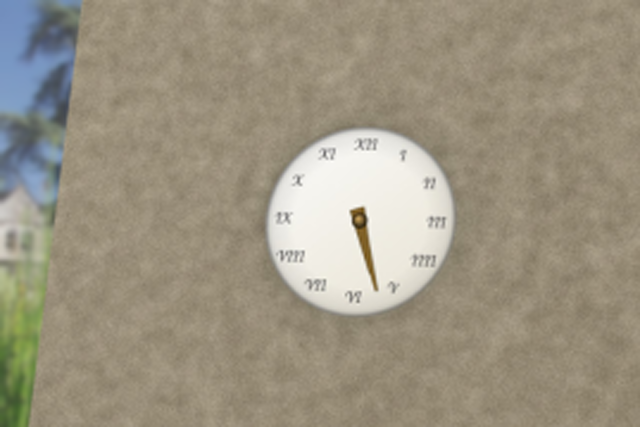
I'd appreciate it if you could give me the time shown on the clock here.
5:27
